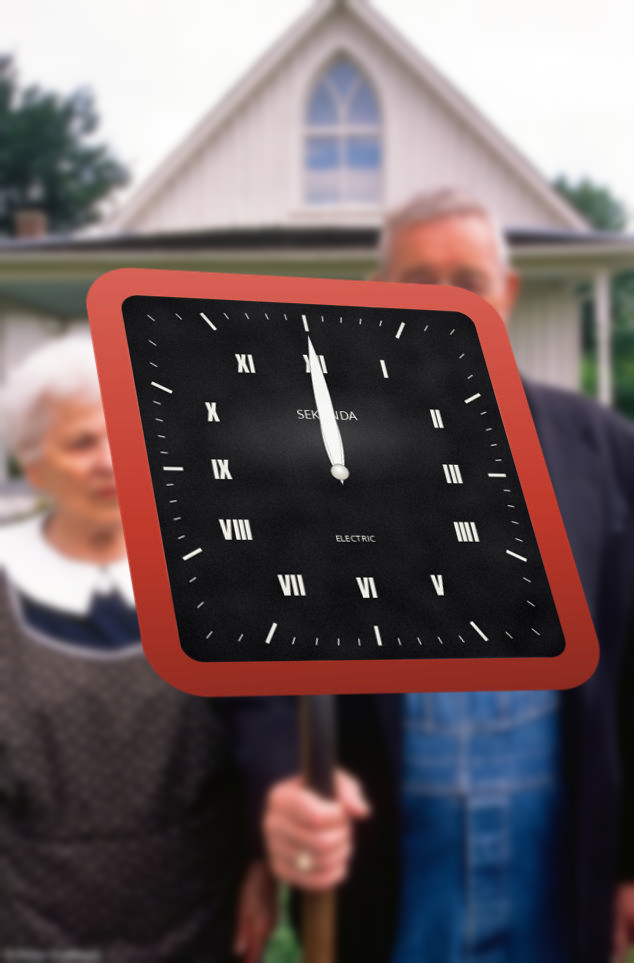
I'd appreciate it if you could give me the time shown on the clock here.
12:00
